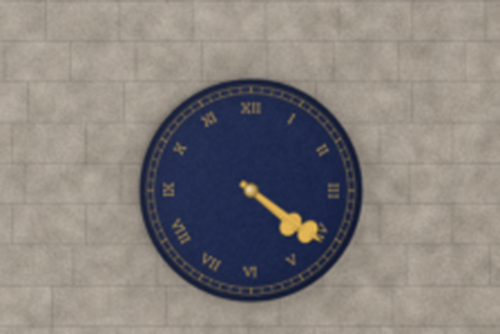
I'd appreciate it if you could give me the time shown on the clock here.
4:21
